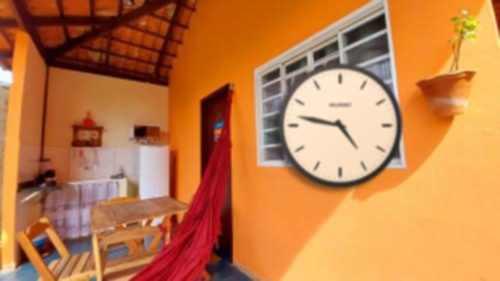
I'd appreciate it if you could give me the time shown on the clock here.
4:47
